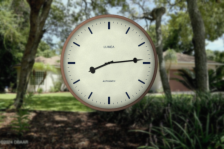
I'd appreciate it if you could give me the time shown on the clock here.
8:14
